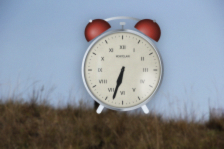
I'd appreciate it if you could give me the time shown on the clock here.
6:33
